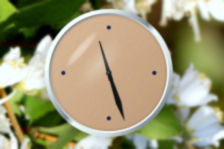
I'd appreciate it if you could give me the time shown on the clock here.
11:27
